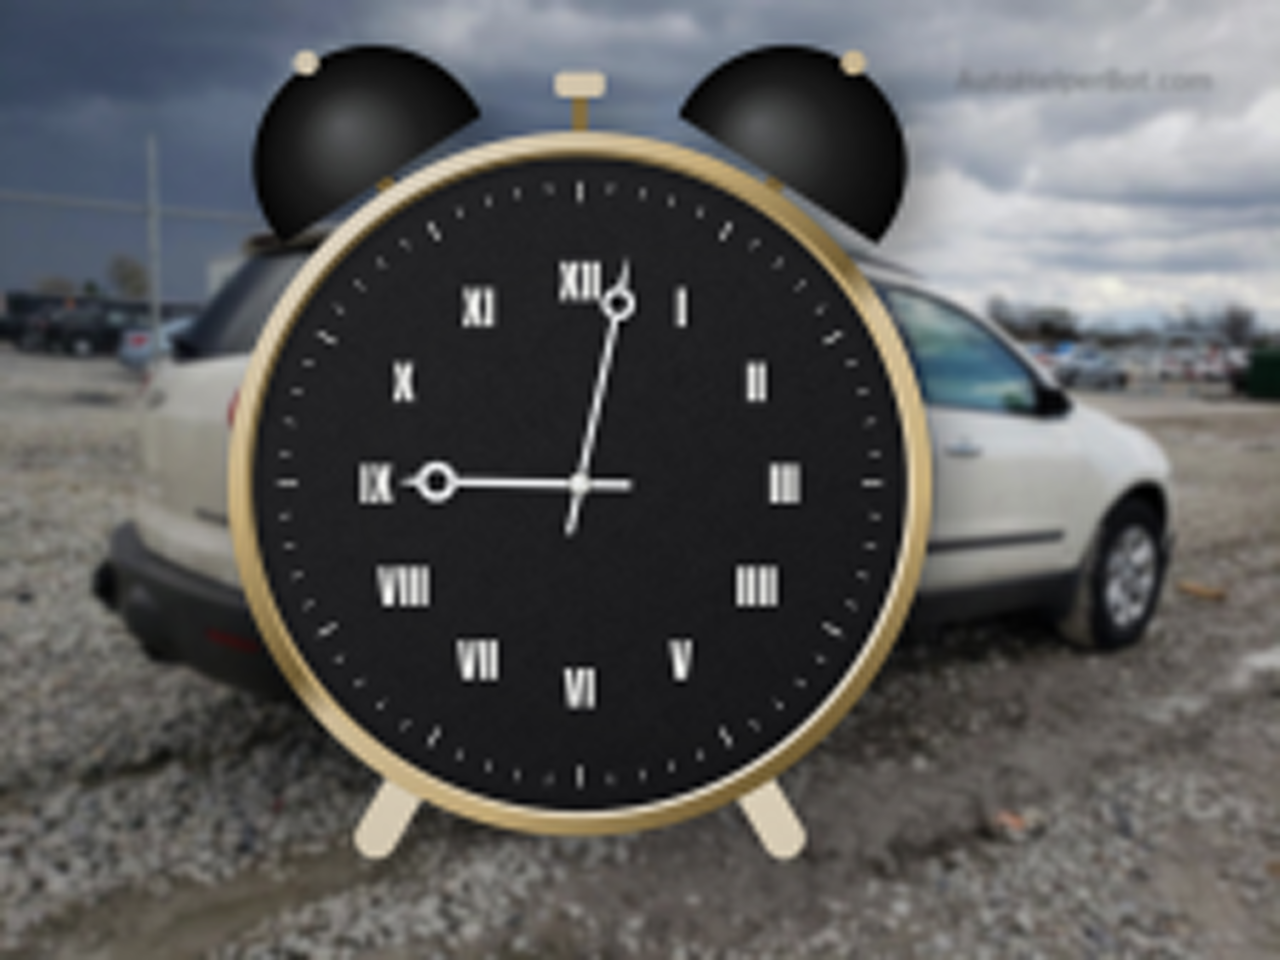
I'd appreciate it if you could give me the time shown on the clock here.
9:02
